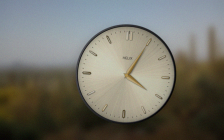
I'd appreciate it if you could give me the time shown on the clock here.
4:05
